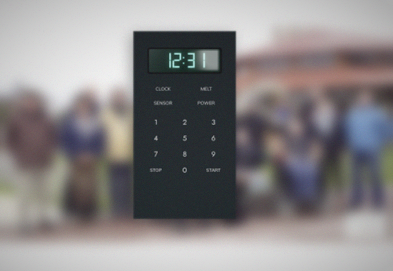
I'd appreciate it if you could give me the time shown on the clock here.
12:31
